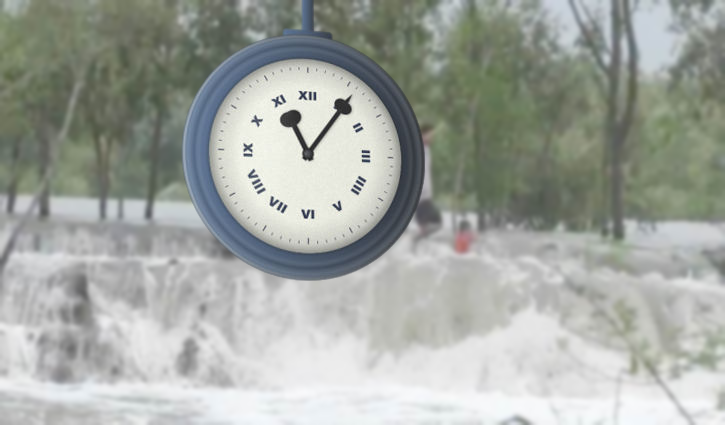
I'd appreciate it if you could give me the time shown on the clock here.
11:06
